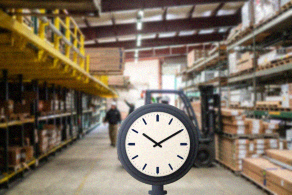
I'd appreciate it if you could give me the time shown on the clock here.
10:10
